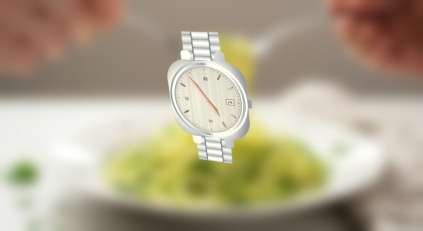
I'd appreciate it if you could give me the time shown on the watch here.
4:54
